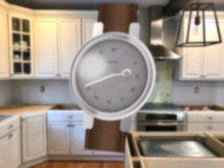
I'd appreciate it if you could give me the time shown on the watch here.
2:41
